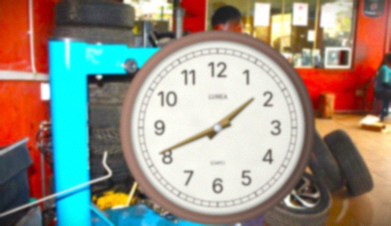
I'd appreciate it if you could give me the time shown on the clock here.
1:41
